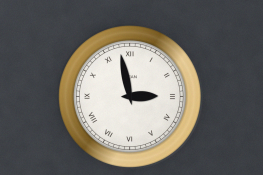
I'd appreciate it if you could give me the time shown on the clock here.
2:58
